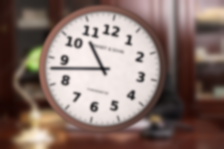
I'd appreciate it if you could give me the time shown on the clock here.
10:43
